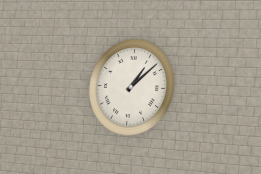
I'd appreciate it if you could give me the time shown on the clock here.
1:08
